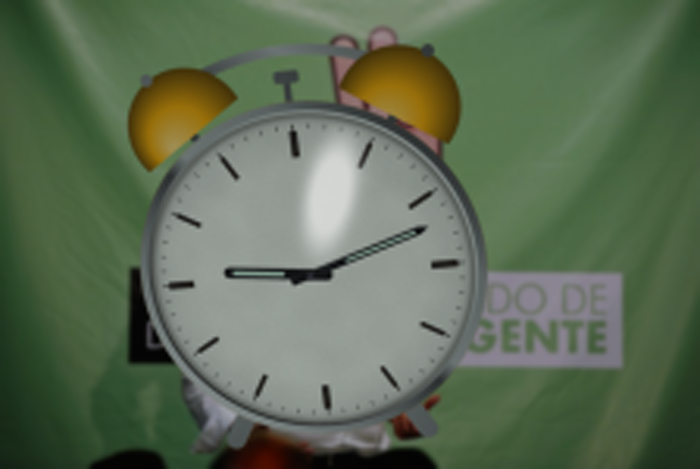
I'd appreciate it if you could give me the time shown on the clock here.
9:12
